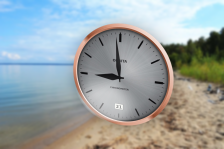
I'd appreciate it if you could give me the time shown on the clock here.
8:59
